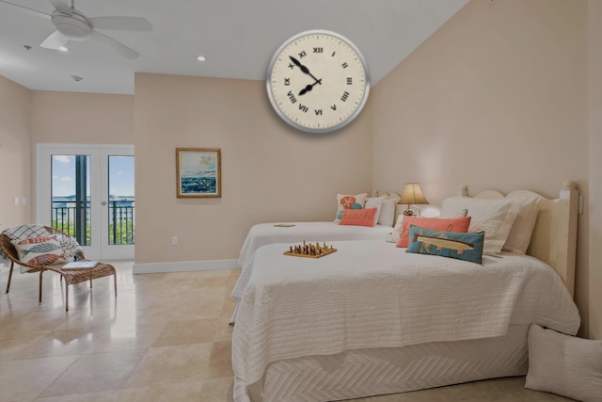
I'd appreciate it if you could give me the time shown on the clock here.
7:52
